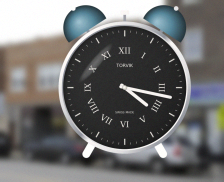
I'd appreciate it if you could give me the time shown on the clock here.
4:17
